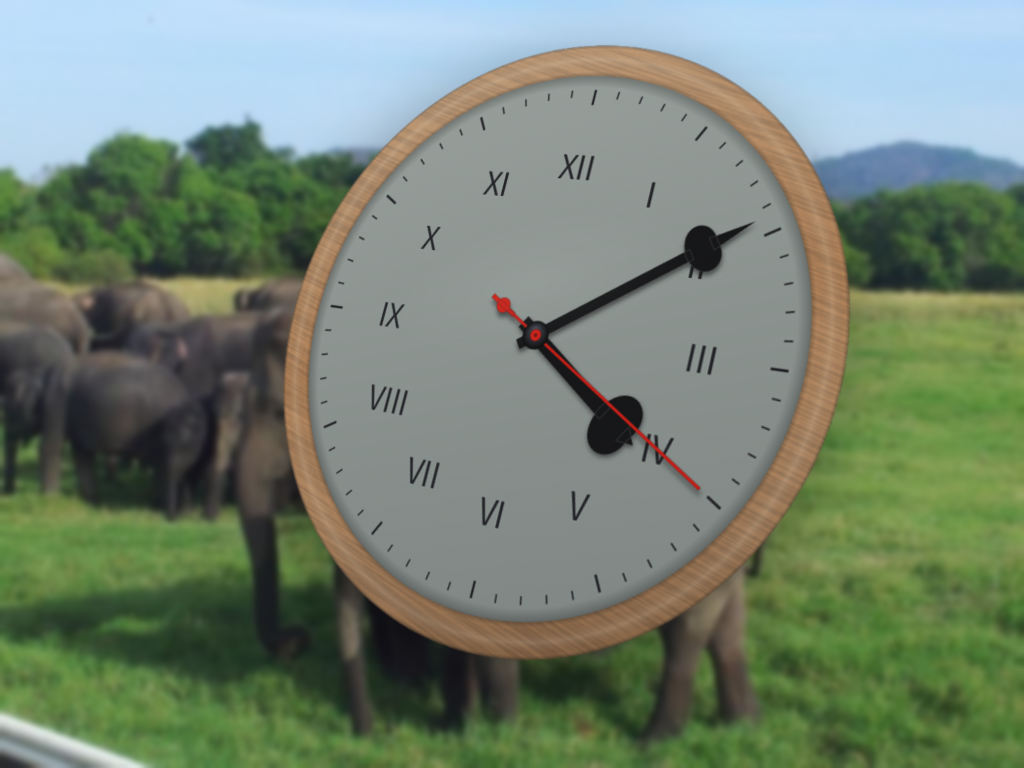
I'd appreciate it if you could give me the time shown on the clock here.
4:09:20
